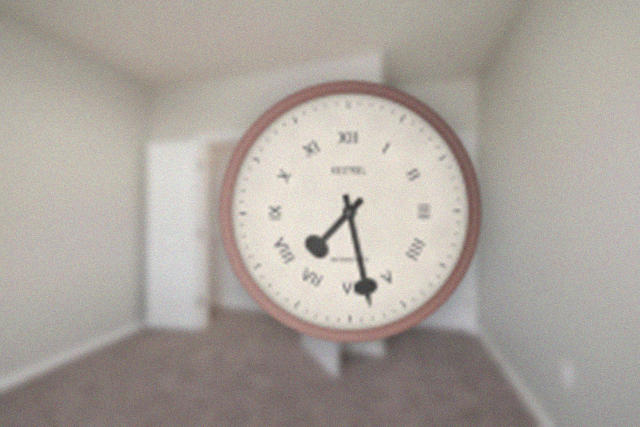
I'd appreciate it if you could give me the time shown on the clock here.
7:28
